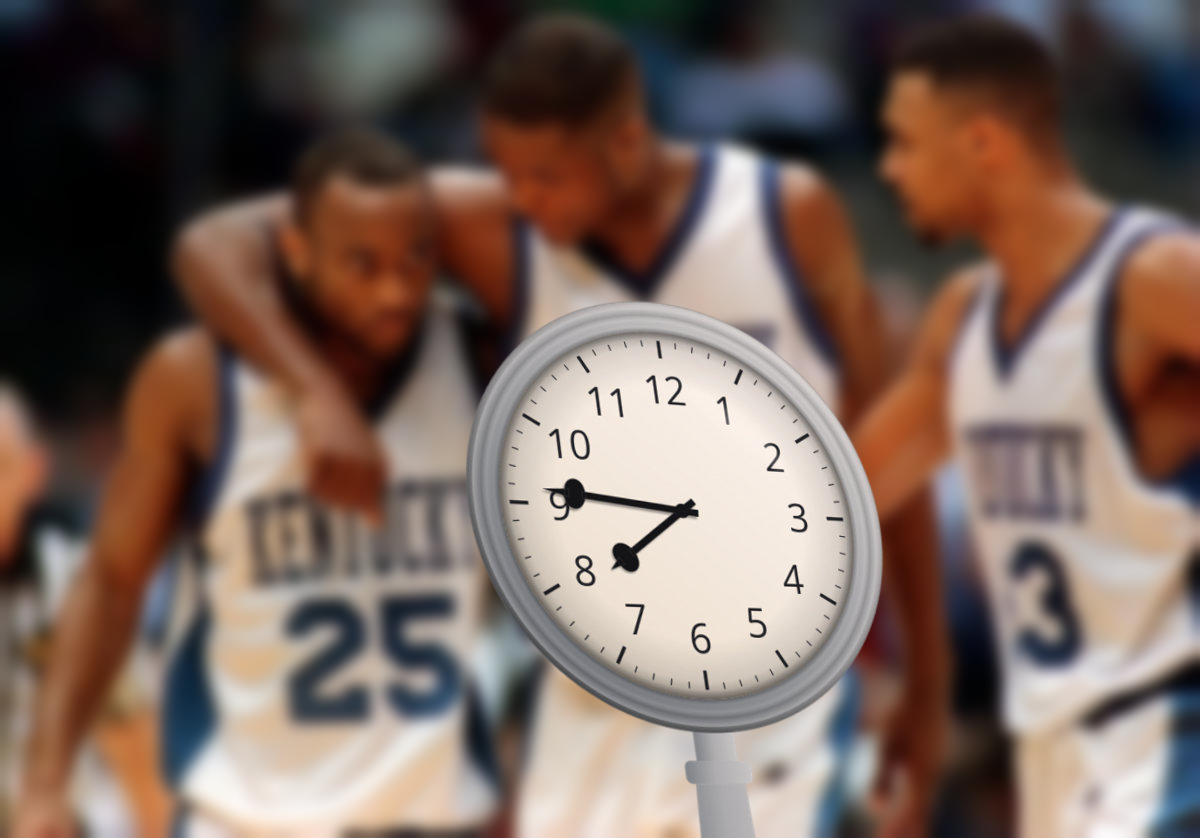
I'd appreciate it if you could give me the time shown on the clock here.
7:46
